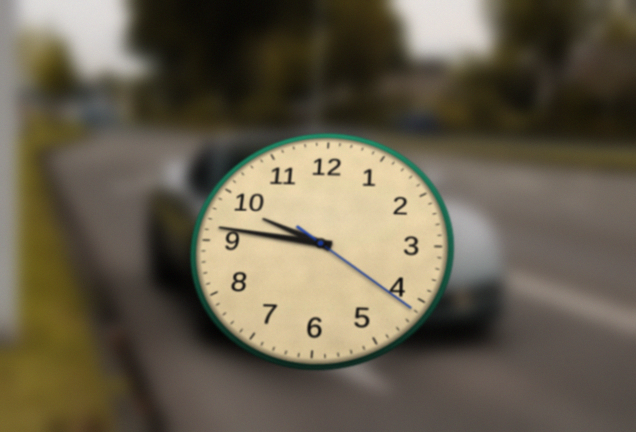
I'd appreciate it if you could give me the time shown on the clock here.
9:46:21
